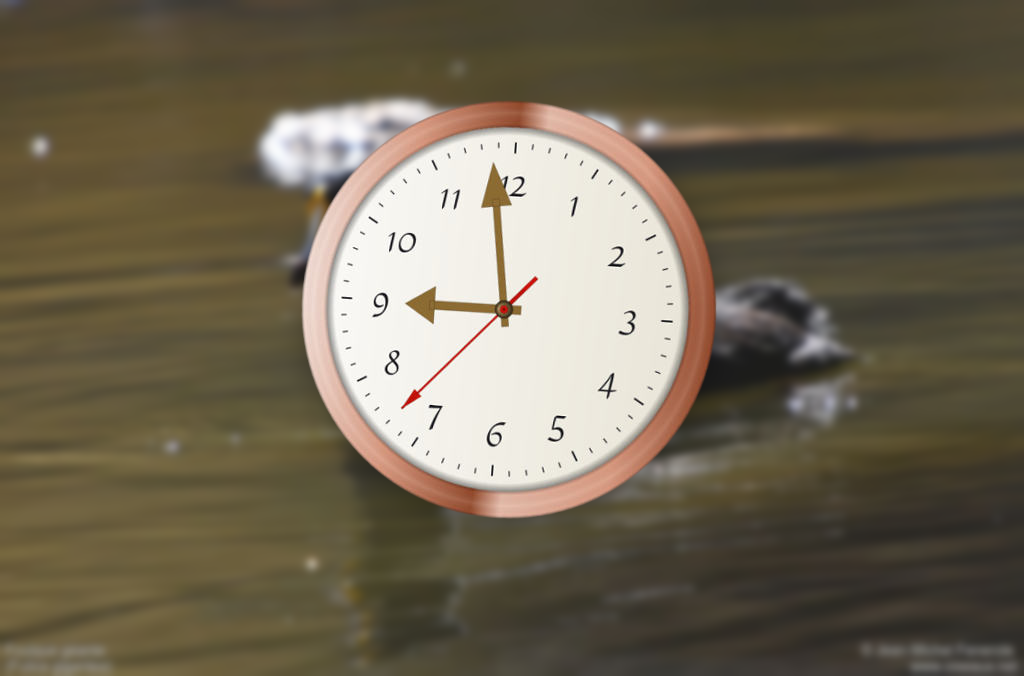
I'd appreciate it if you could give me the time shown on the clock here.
8:58:37
